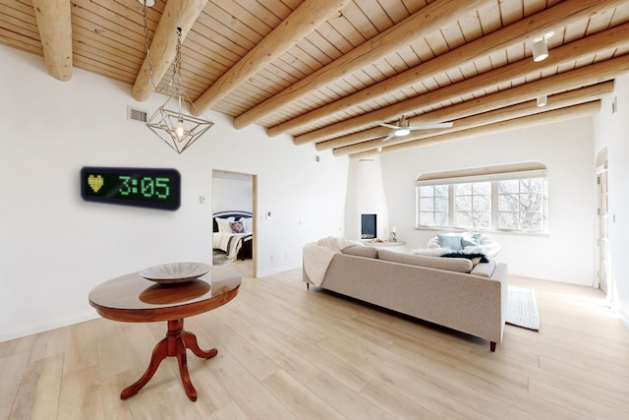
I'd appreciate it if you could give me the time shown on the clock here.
3:05
